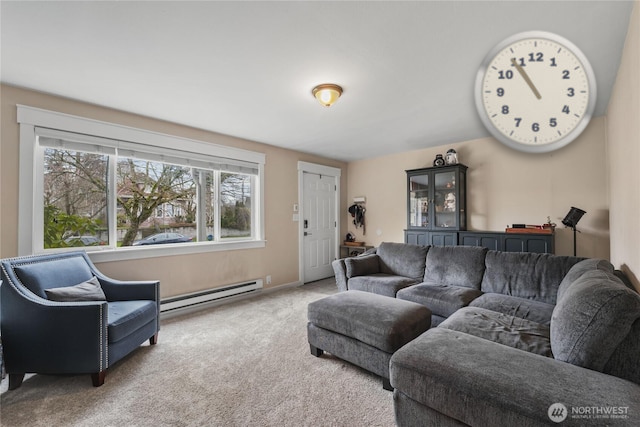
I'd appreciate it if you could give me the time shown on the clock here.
10:54
